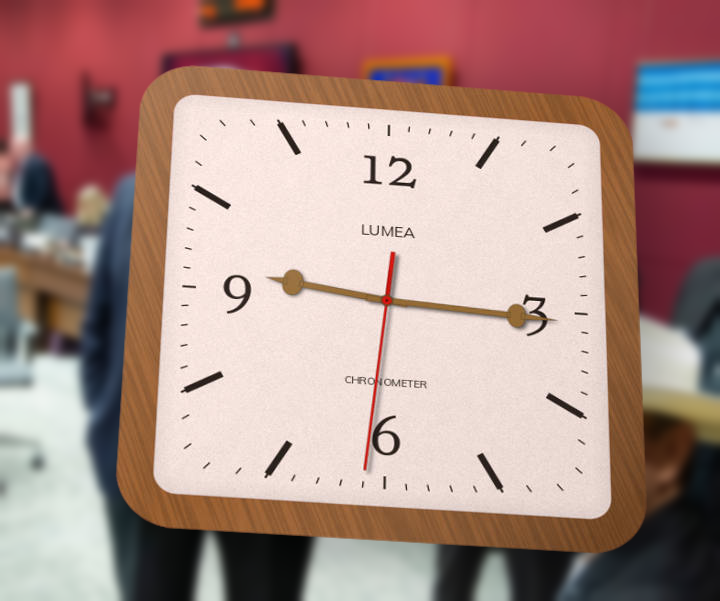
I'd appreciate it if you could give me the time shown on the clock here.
9:15:31
